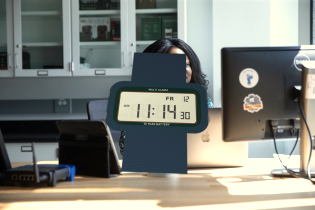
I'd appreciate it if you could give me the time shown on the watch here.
11:14:30
